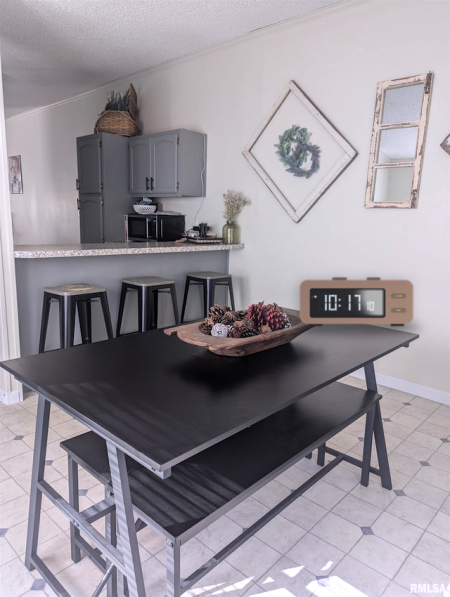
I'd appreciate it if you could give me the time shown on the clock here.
10:17:10
